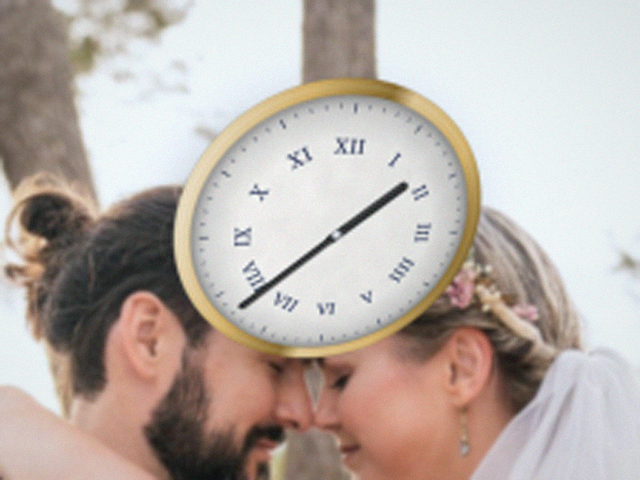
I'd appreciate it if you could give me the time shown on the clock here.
1:38
